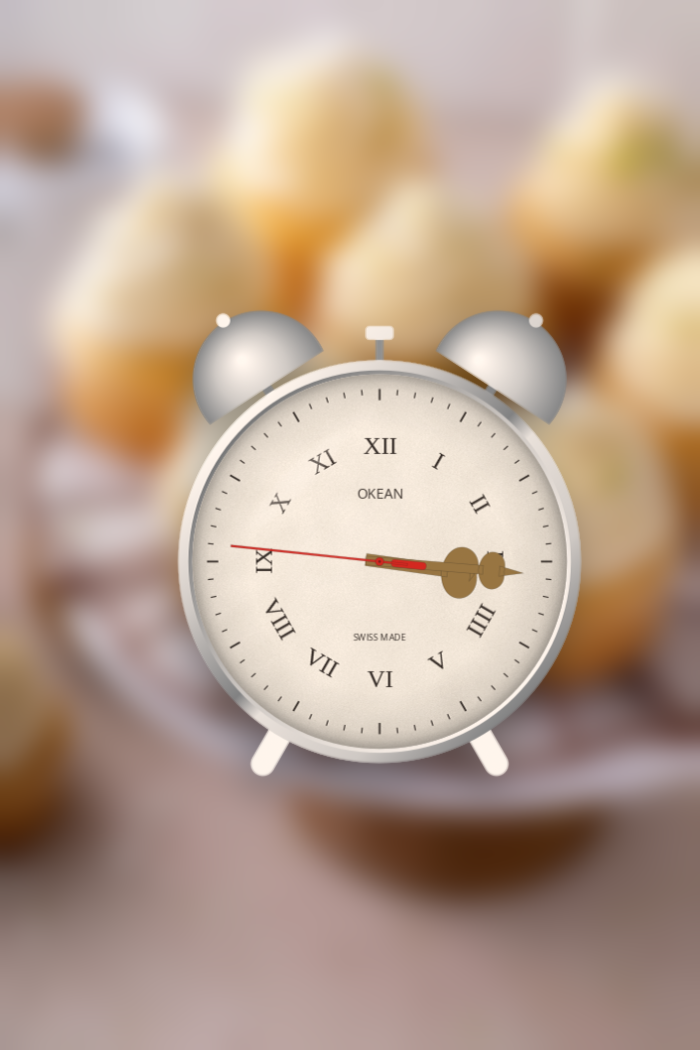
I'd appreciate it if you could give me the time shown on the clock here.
3:15:46
